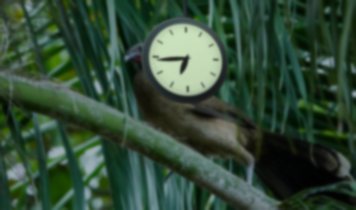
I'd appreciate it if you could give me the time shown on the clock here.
6:44
